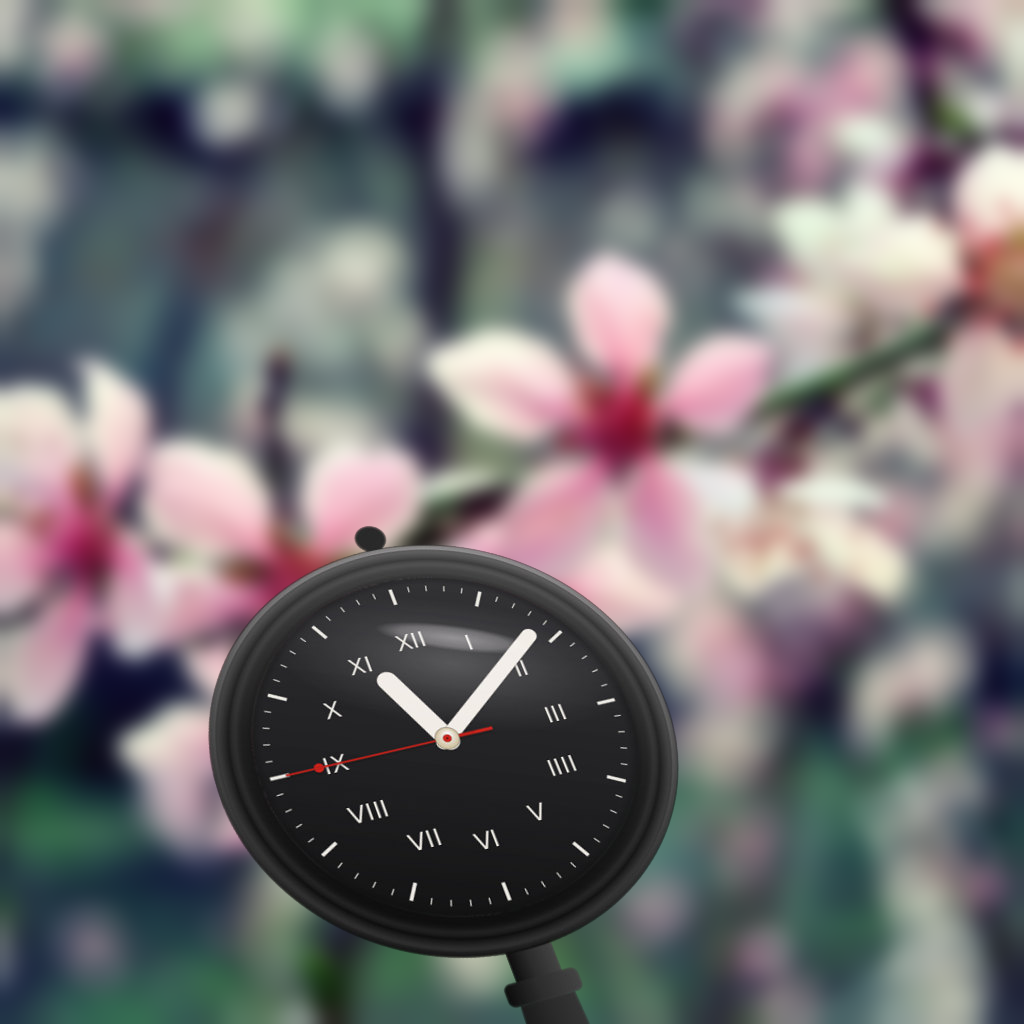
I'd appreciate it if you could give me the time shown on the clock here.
11:08:45
